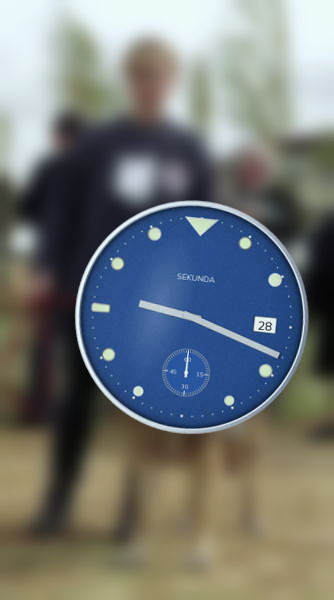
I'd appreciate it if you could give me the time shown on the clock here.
9:18
